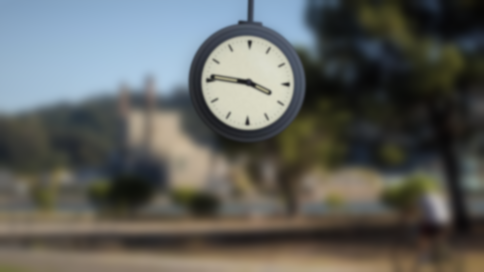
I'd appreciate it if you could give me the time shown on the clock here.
3:46
